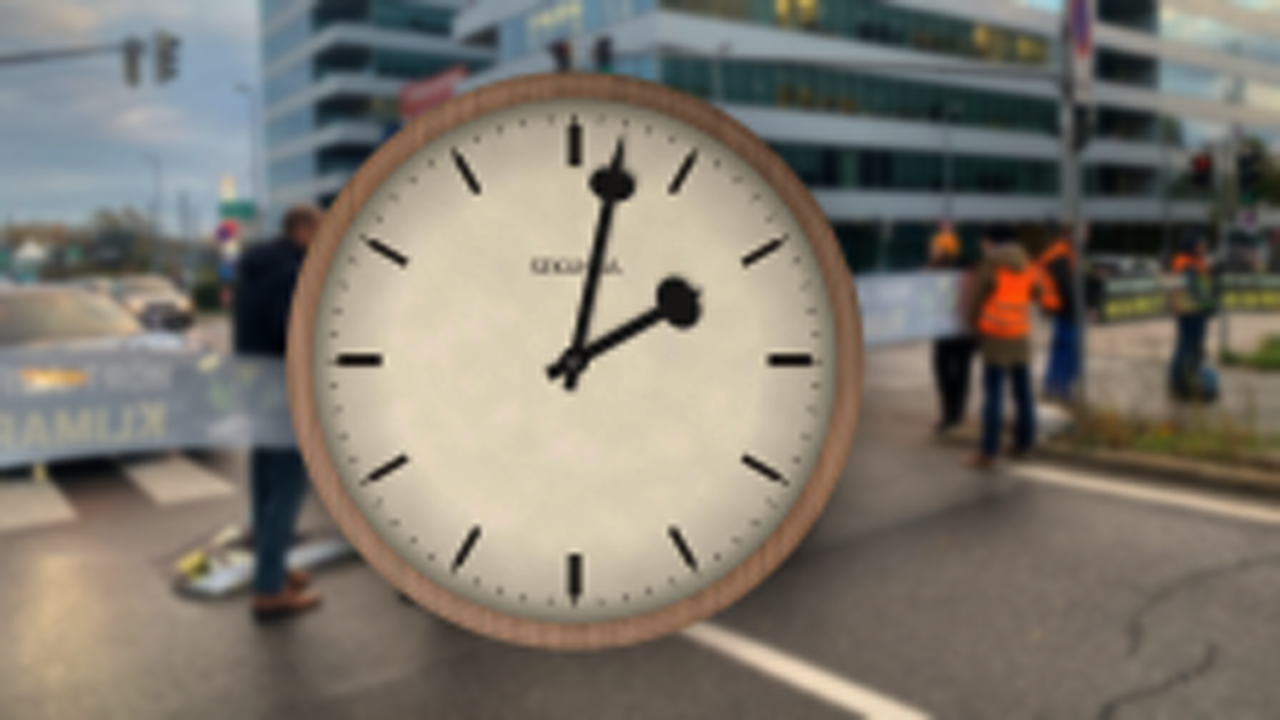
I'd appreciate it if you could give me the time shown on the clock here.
2:02
